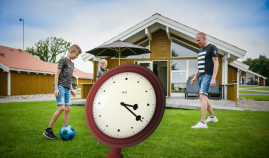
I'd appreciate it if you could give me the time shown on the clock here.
3:21
